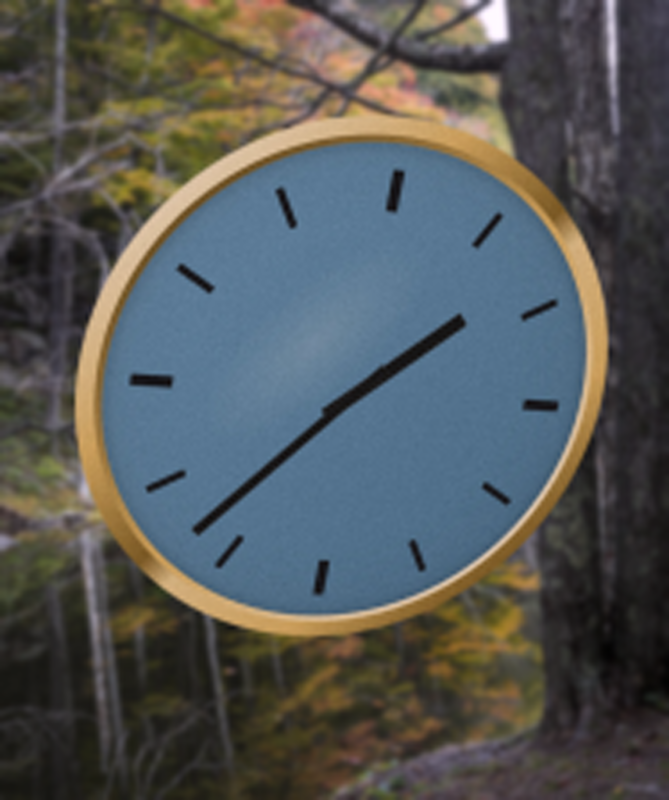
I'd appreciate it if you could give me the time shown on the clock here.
1:37
